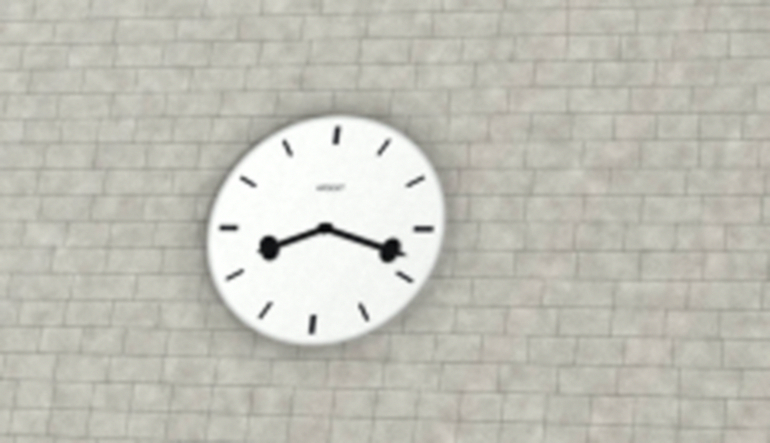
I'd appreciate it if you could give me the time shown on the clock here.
8:18
